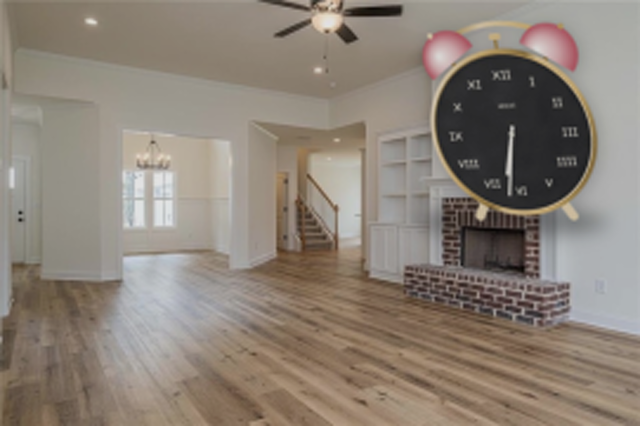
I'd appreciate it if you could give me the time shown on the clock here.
6:32
